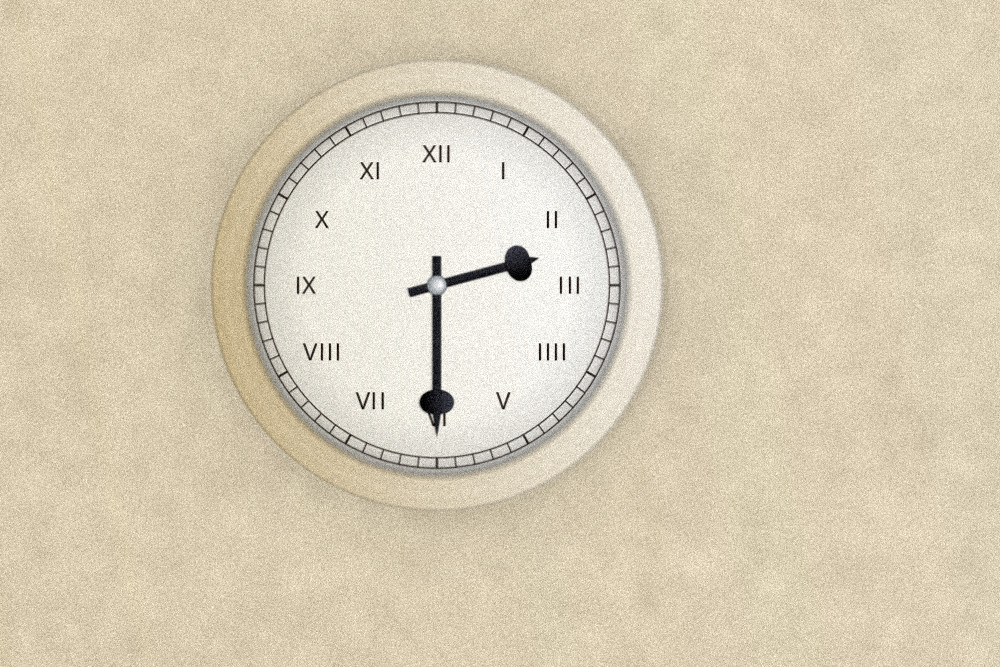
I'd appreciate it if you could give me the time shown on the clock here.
2:30
